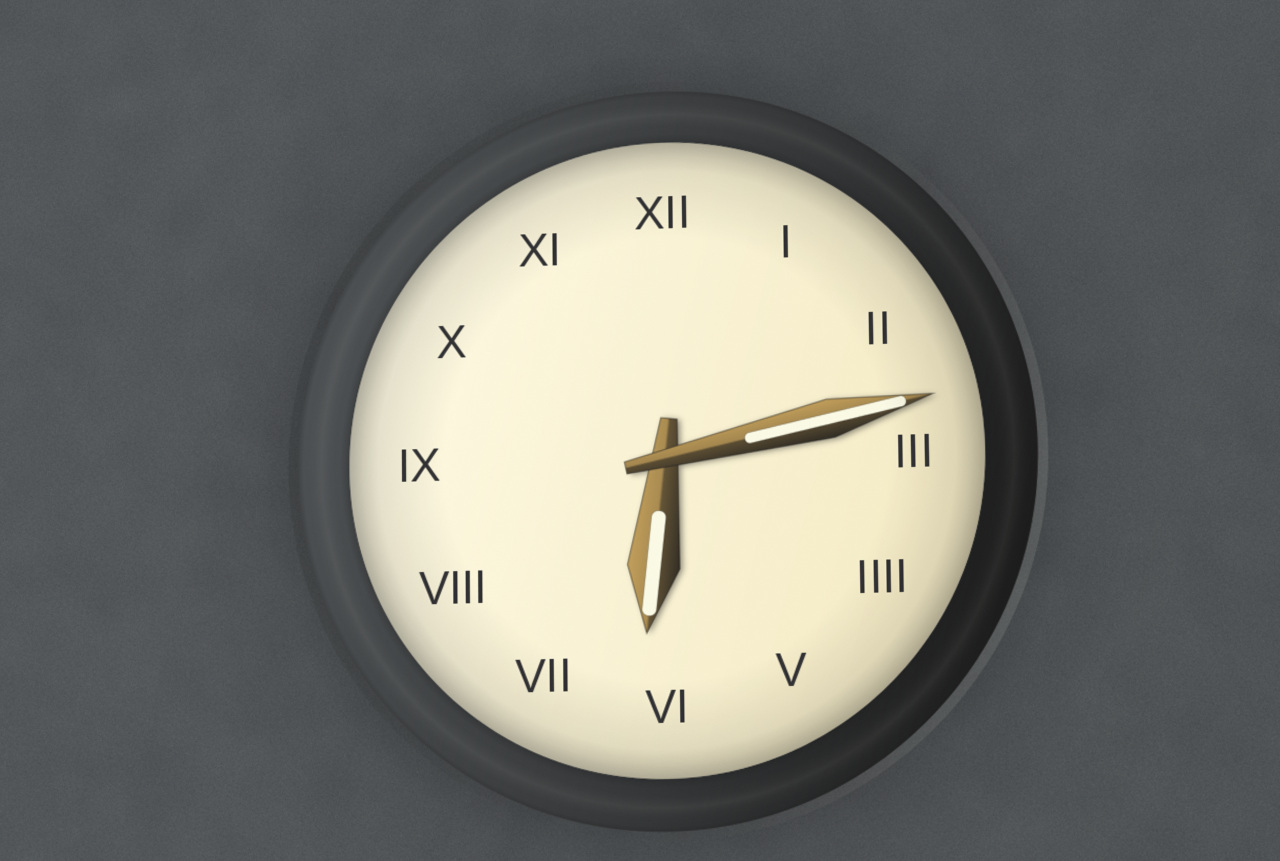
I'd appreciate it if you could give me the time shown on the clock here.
6:13
